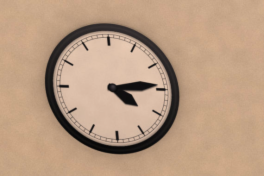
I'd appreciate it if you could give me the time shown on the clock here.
4:14
